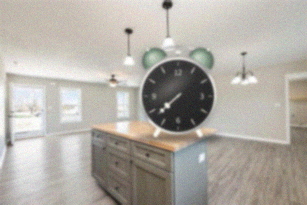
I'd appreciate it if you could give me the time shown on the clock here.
7:38
